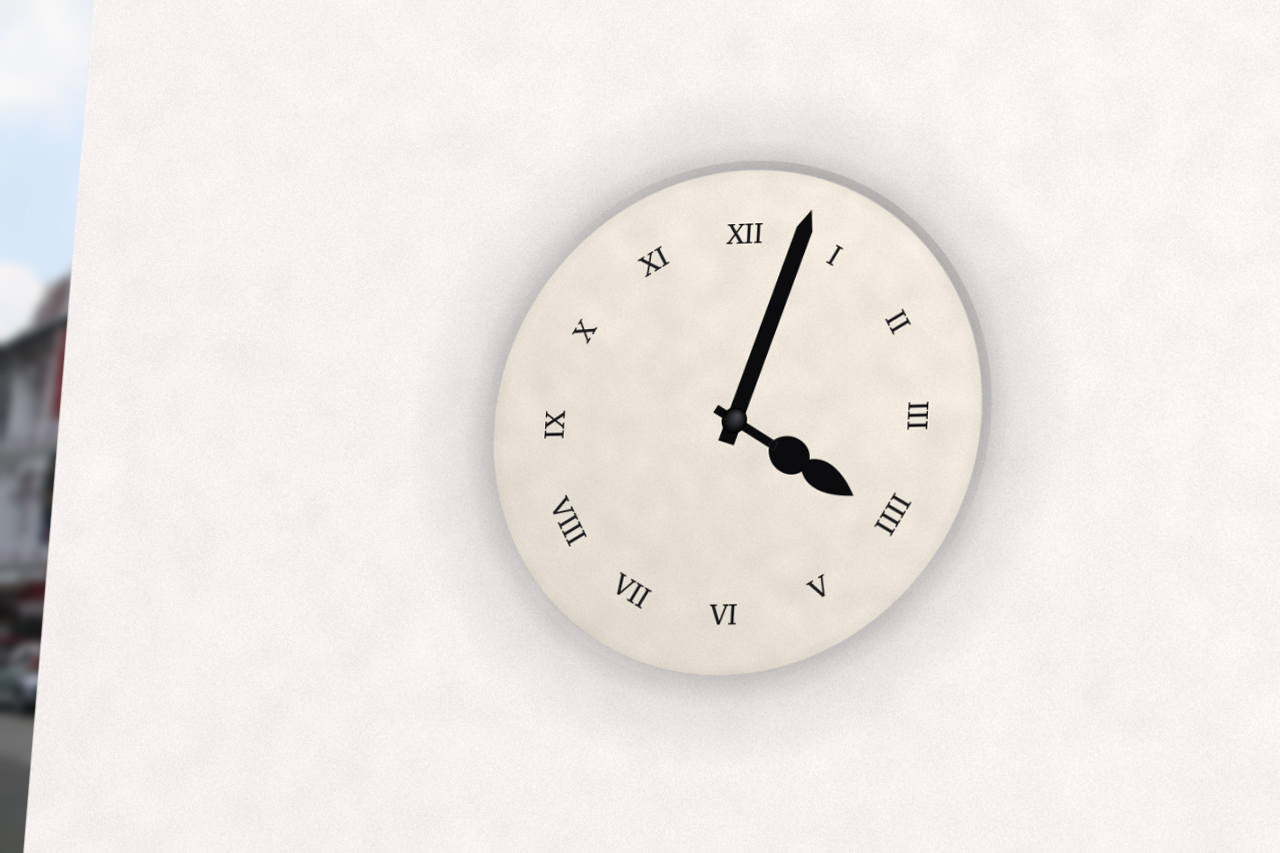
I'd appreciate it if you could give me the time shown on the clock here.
4:03
